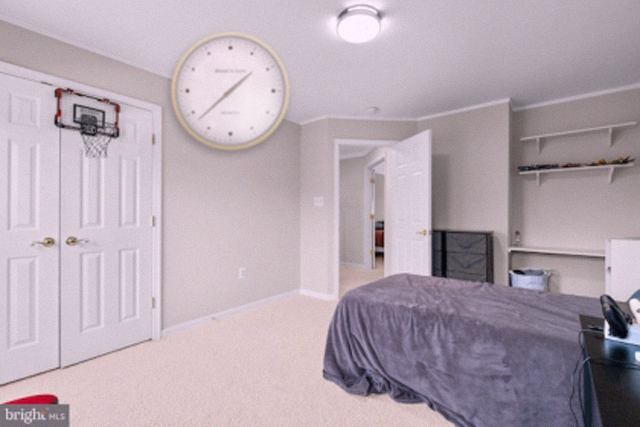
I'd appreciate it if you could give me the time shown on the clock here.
1:38
